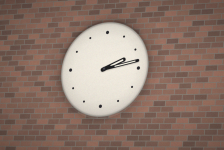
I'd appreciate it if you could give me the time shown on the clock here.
2:13
